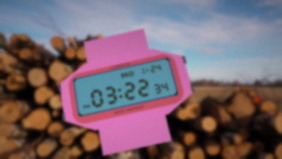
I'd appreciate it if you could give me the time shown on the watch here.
3:22
